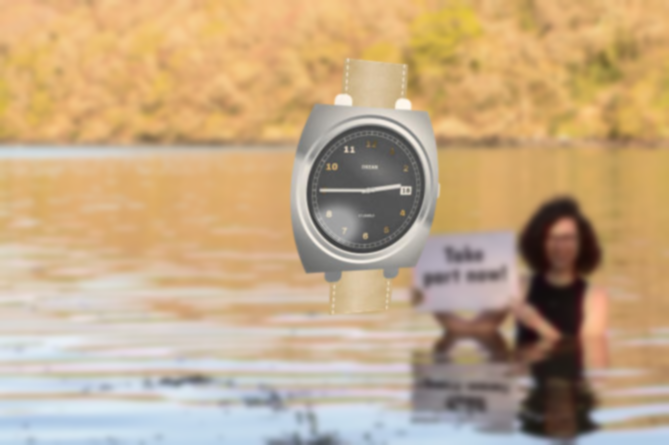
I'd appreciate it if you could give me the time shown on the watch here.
2:45
